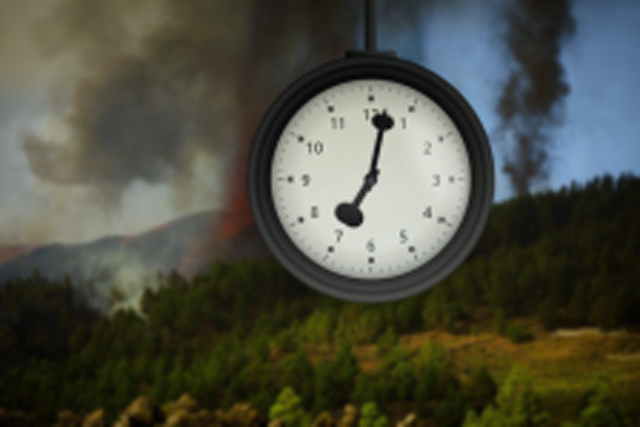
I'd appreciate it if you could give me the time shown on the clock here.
7:02
